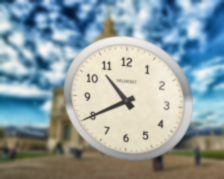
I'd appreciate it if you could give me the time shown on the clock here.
10:40
